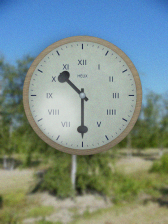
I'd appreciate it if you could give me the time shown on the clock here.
10:30
